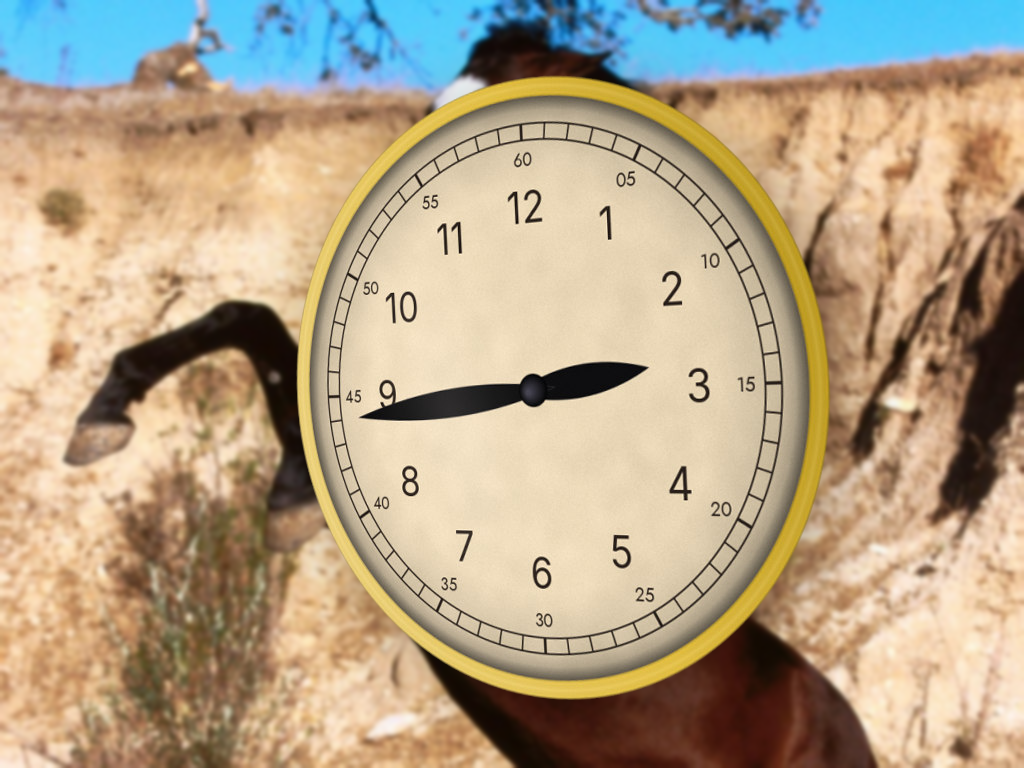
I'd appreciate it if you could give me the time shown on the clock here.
2:44
